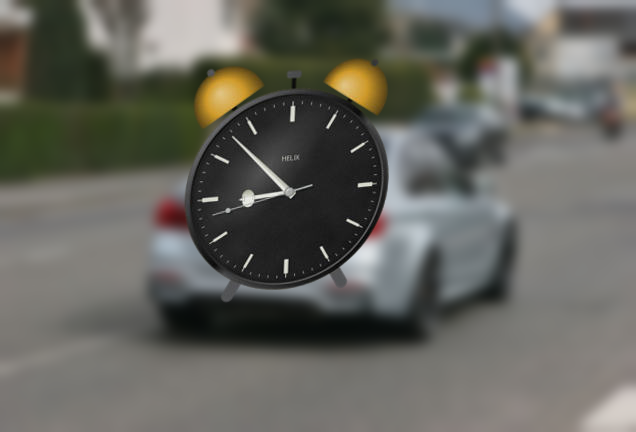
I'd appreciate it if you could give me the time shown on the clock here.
8:52:43
